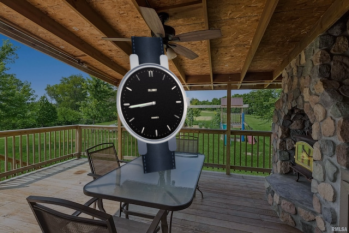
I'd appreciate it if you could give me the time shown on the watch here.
8:44
